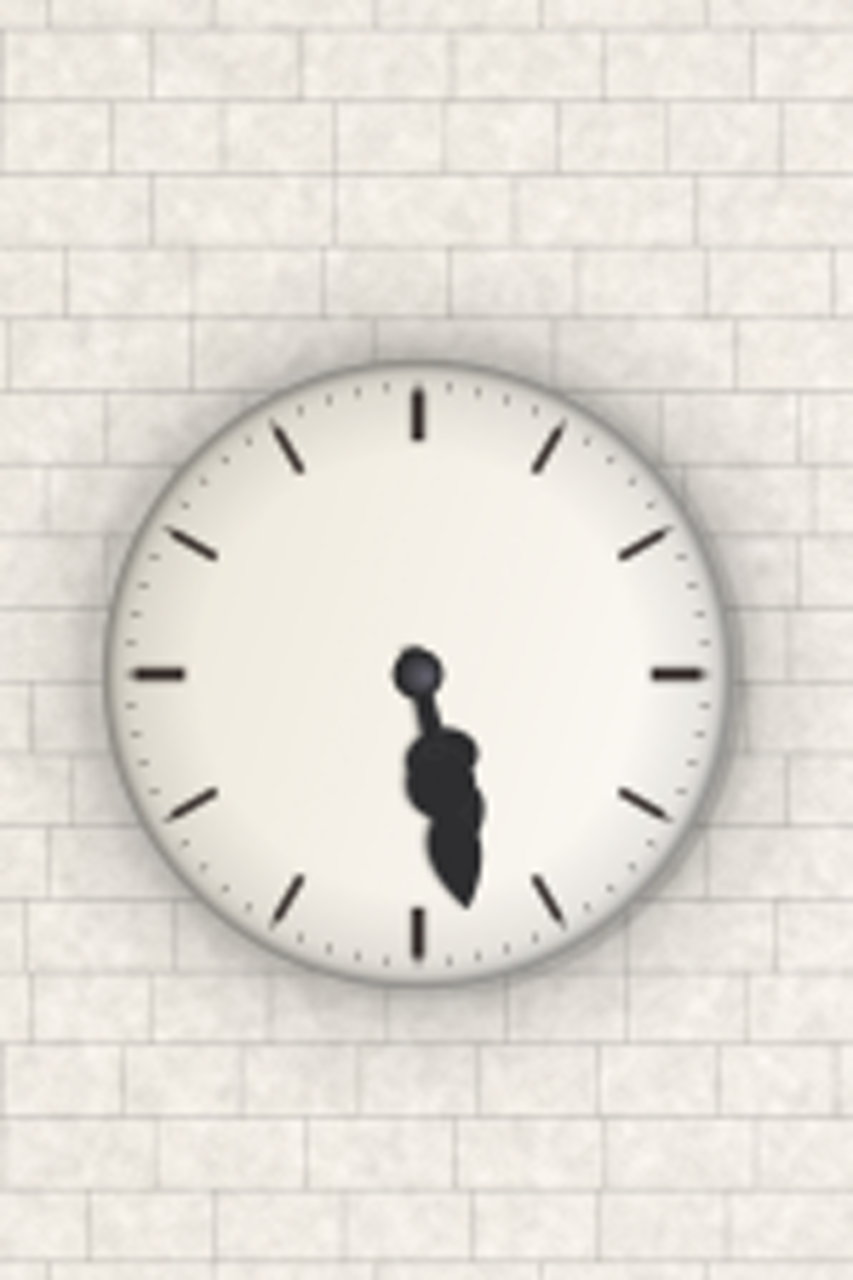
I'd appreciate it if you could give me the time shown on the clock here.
5:28
